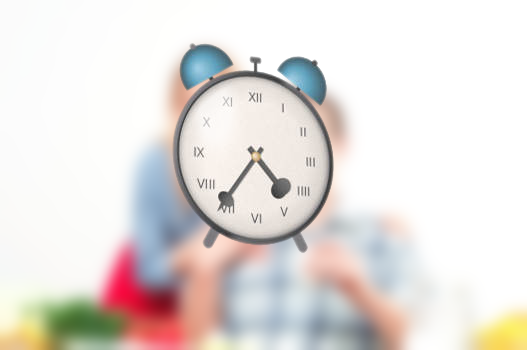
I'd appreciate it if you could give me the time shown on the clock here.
4:36
